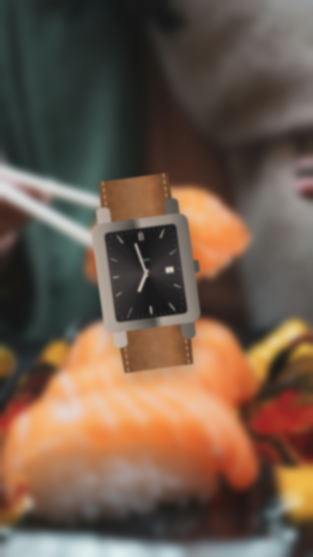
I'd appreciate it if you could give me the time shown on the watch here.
6:58
